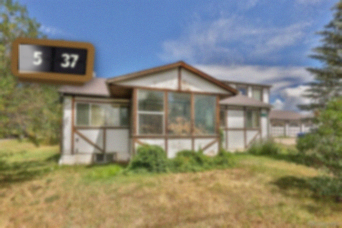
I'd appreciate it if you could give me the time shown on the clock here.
5:37
